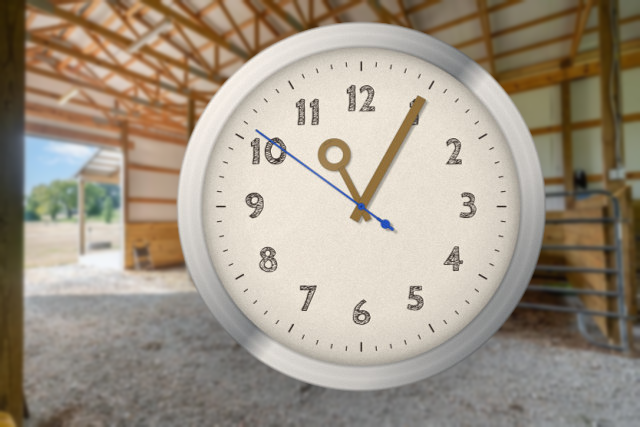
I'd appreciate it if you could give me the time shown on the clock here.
11:04:51
